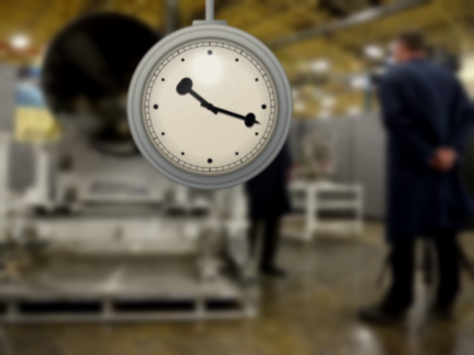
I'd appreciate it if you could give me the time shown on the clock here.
10:18
